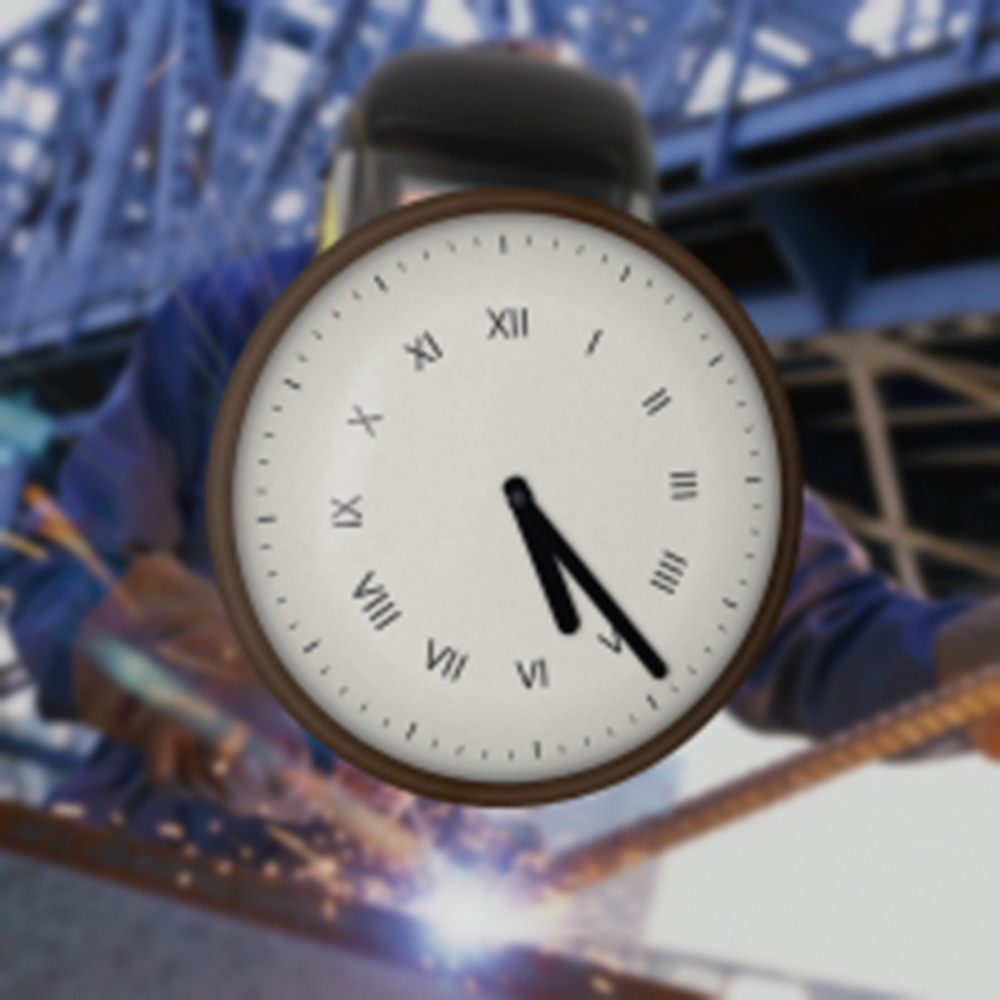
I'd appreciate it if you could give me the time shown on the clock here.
5:24
